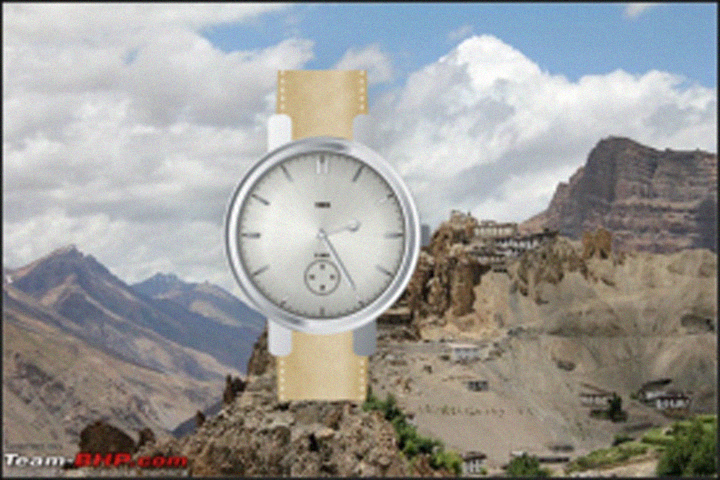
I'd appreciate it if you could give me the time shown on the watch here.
2:25
